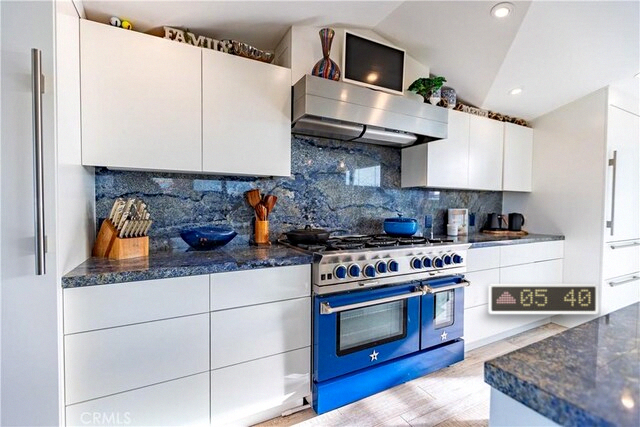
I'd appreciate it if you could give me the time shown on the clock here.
5:40
